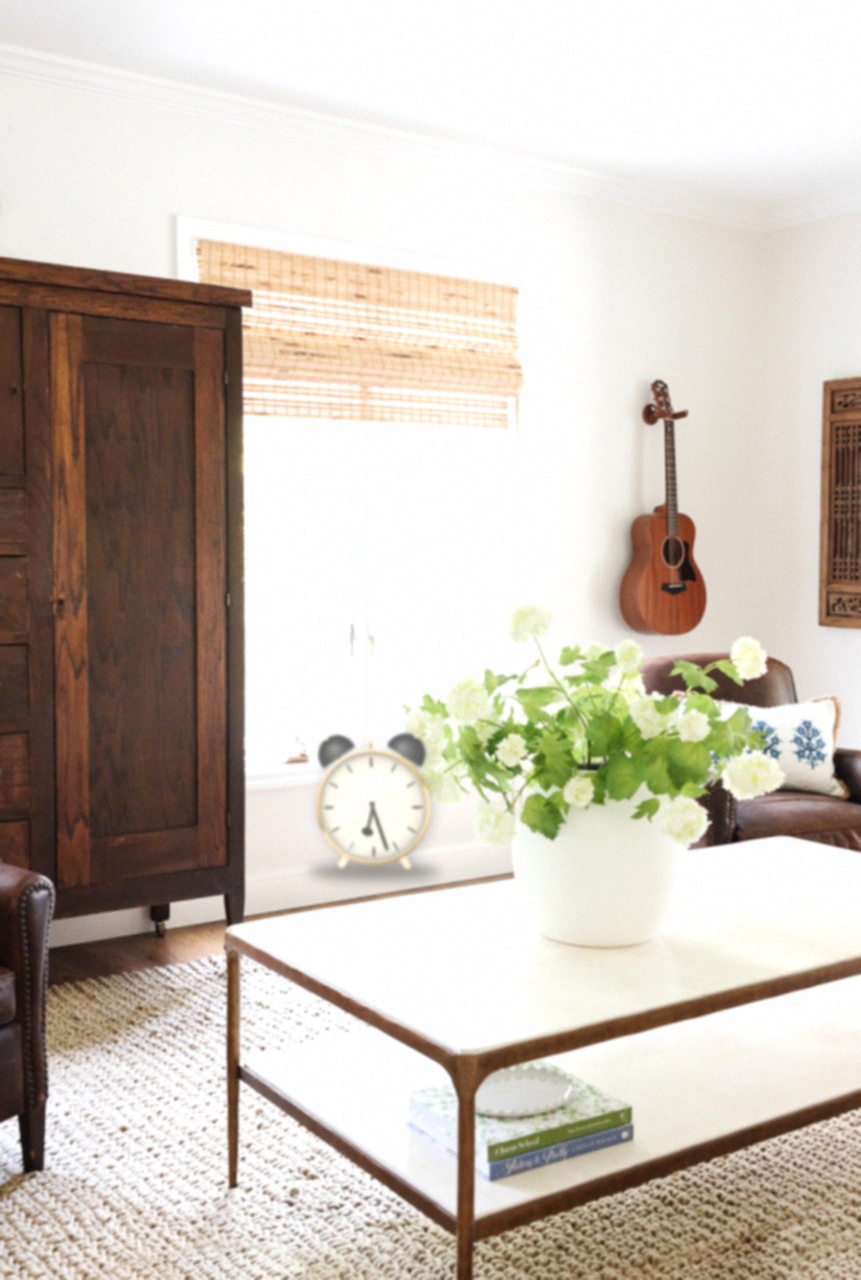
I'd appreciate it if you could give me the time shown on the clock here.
6:27
